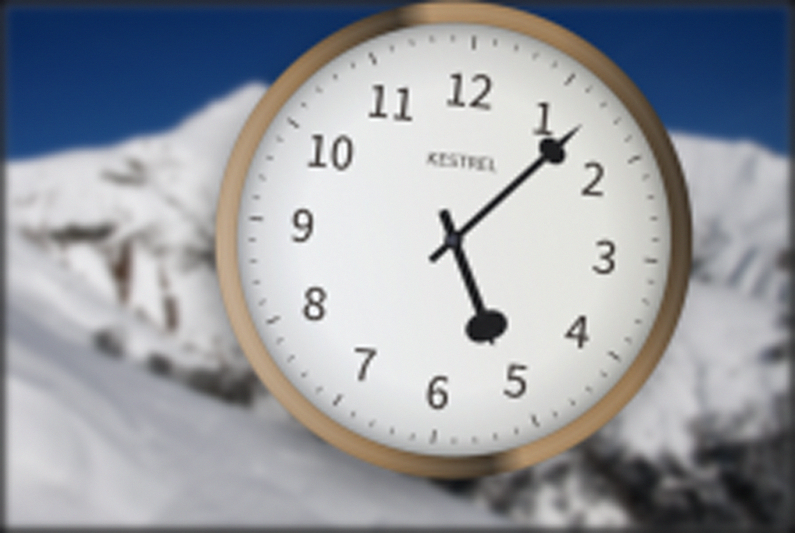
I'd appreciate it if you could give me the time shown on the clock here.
5:07
